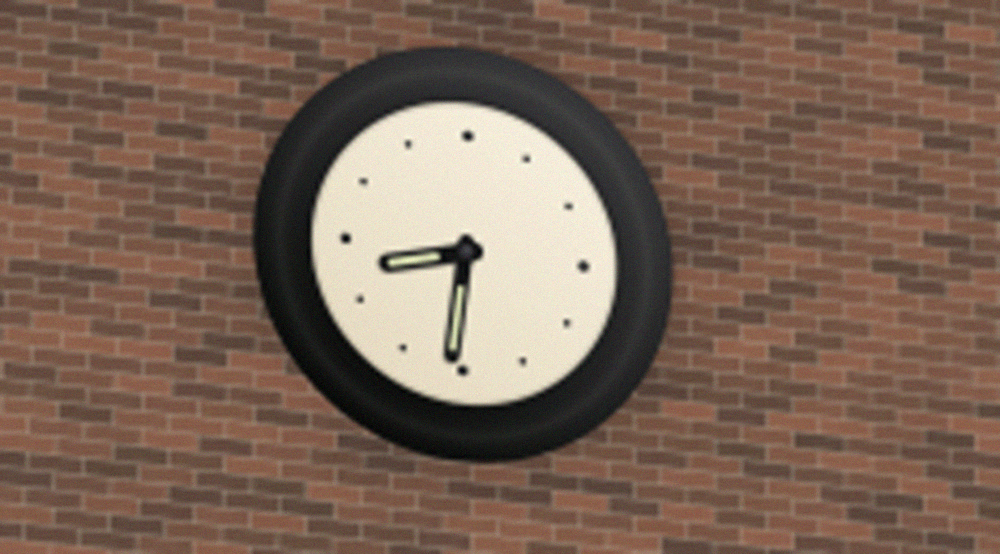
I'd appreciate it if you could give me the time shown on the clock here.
8:31
